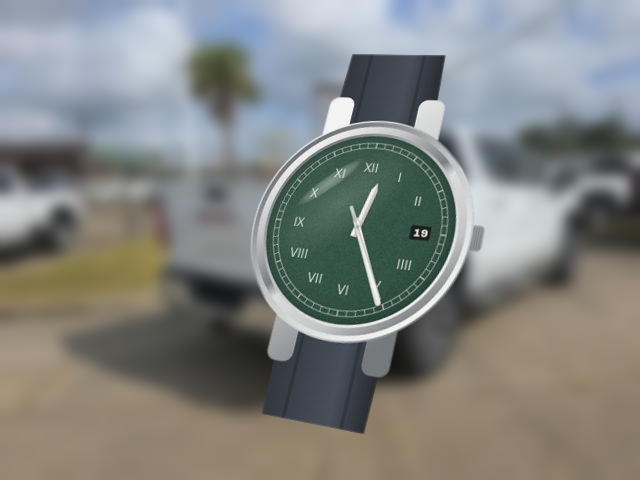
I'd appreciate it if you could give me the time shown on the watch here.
12:25:25
